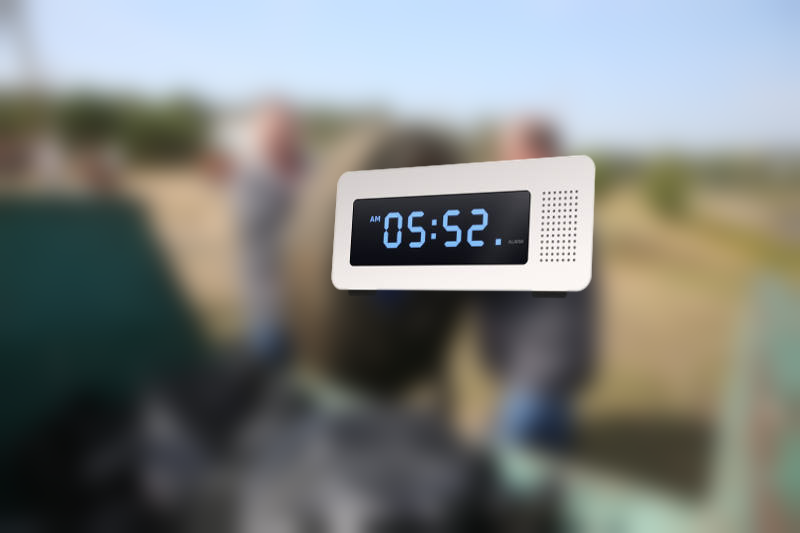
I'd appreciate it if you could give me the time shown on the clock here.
5:52
